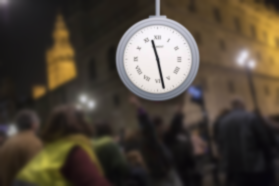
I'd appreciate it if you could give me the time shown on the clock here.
11:28
